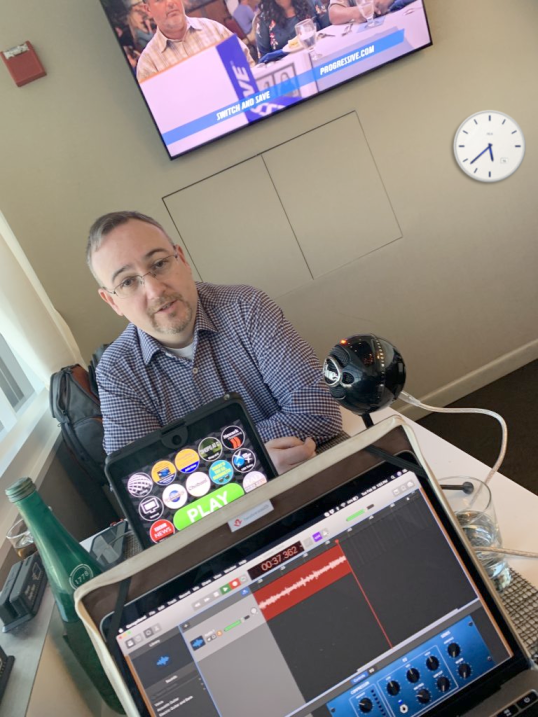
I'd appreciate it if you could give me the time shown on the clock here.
5:38
